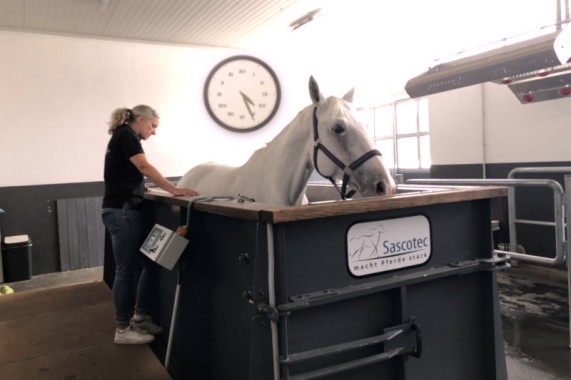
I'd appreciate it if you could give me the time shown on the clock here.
4:26
